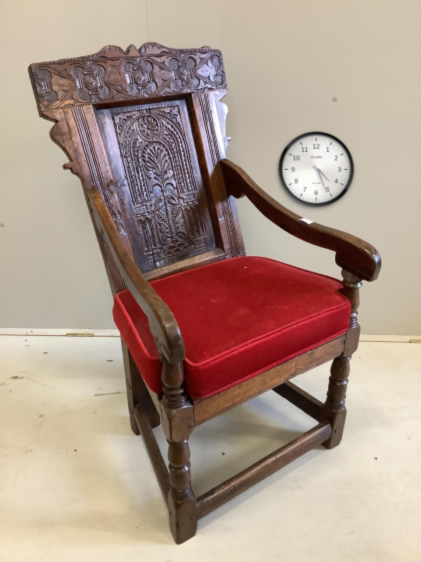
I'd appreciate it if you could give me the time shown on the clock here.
4:26
